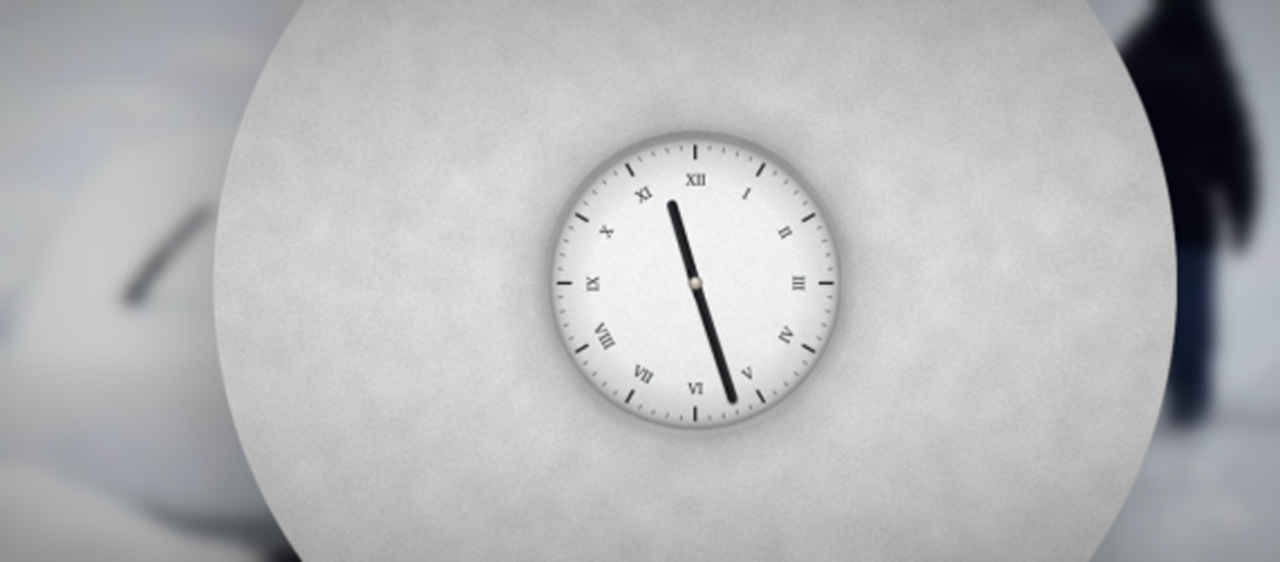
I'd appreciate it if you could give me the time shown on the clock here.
11:27
